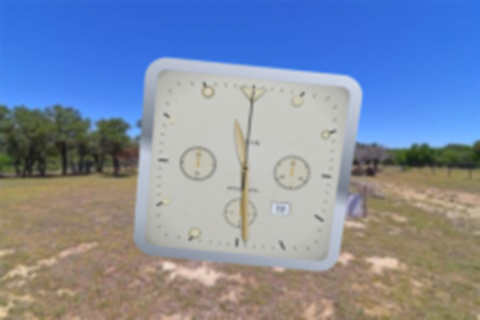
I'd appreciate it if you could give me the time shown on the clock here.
11:29
